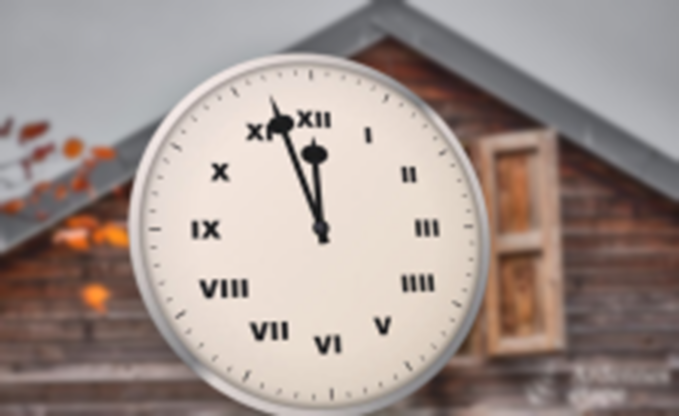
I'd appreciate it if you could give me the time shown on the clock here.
11:57
